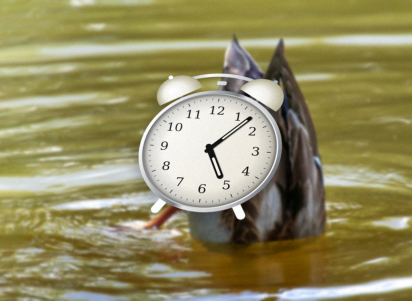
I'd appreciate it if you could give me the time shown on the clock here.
5:07
